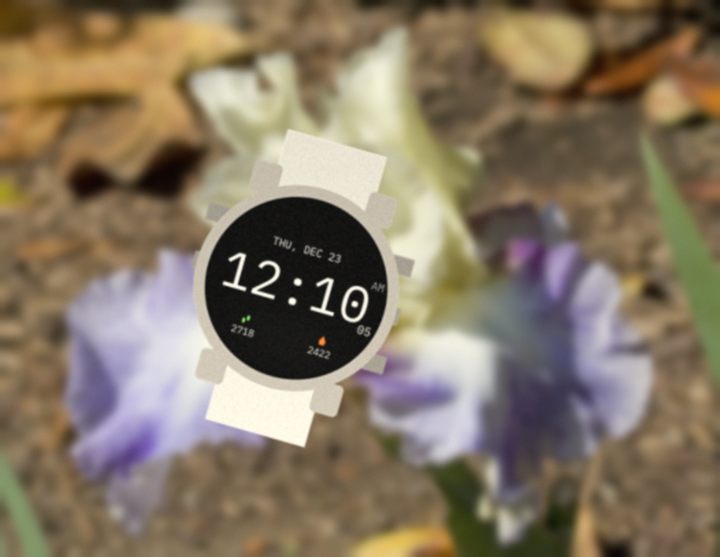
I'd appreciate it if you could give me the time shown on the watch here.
12:10:05
